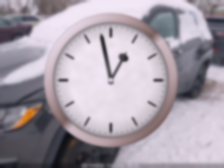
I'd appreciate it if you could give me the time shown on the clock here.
12:58
